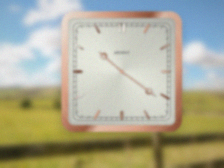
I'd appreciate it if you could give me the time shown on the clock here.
10:21
